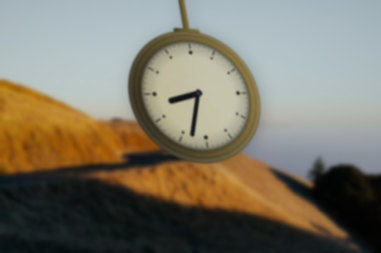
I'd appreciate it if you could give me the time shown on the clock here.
8:33
